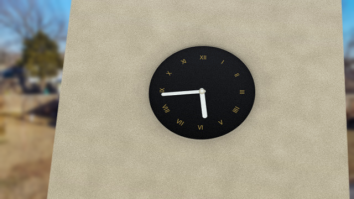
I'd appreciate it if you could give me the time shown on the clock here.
5:44
